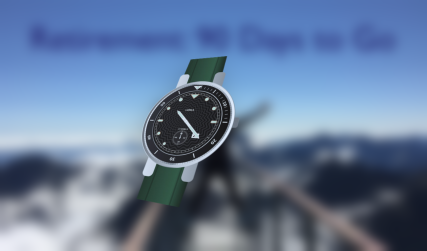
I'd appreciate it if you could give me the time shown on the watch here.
10:22
